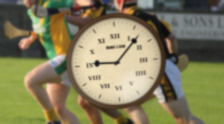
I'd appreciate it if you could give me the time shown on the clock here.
9:07
